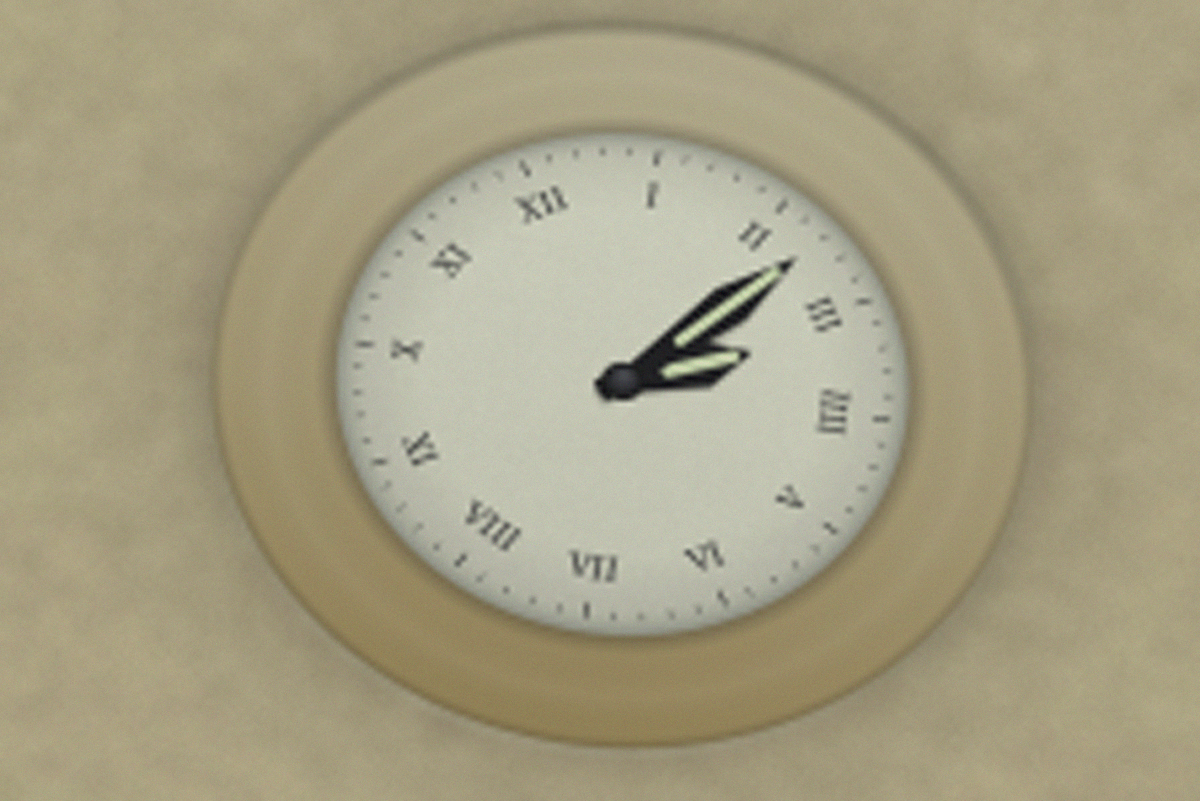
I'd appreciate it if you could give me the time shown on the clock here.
3:12
